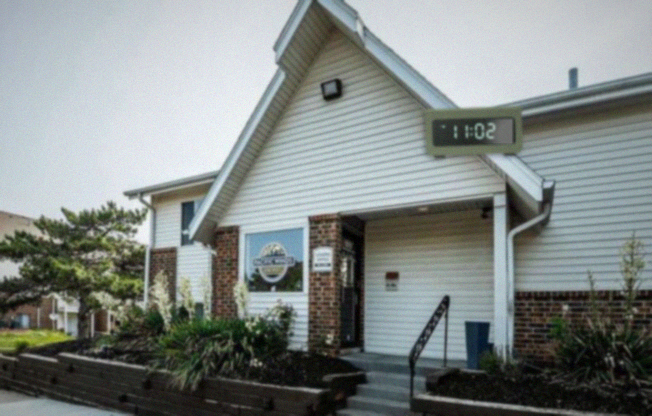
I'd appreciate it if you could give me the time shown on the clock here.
11:02
